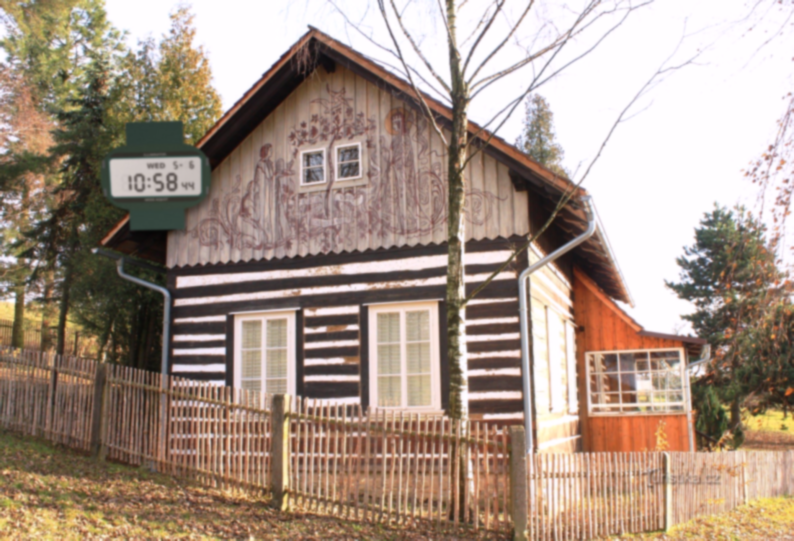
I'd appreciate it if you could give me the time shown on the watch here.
10:58
